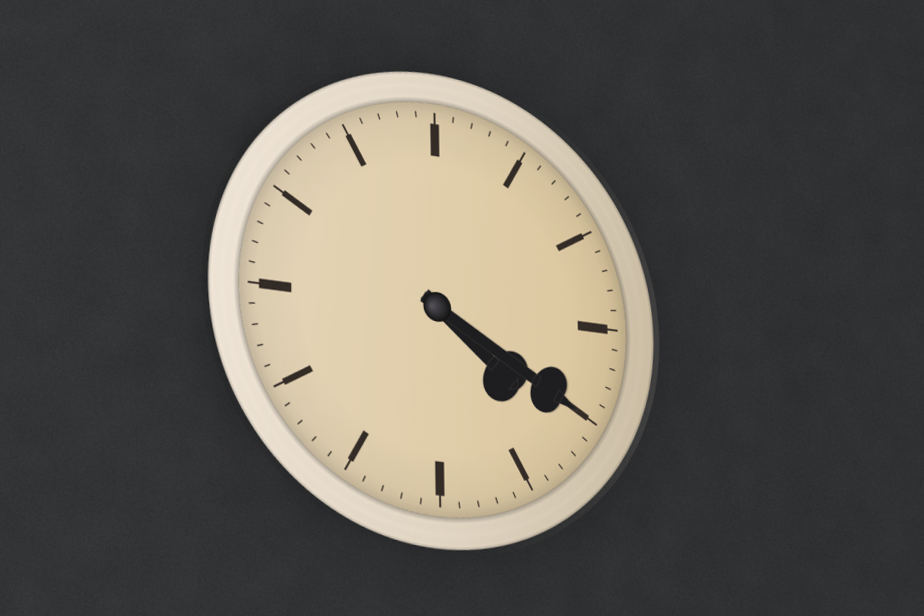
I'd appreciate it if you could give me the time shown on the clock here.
4:20
